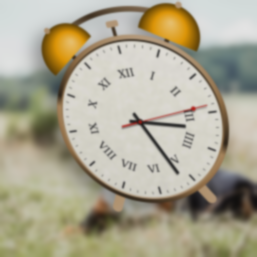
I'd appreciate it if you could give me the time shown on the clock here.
3:26:14
